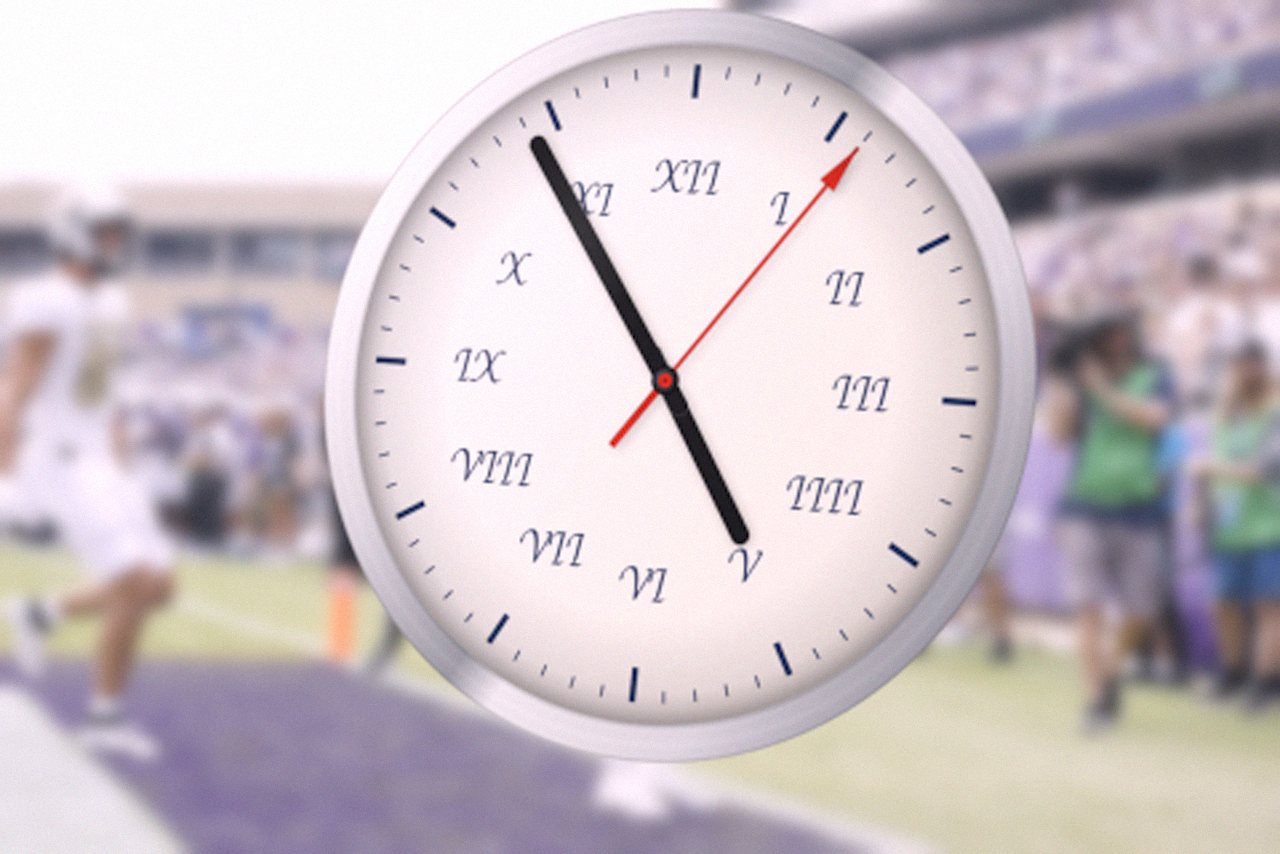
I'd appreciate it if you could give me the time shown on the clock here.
4:54:06
